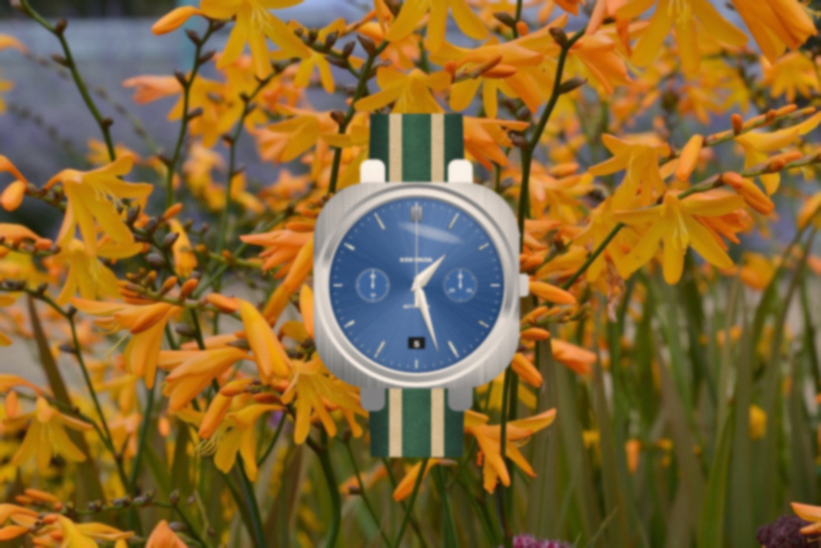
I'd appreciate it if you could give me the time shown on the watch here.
1:27
